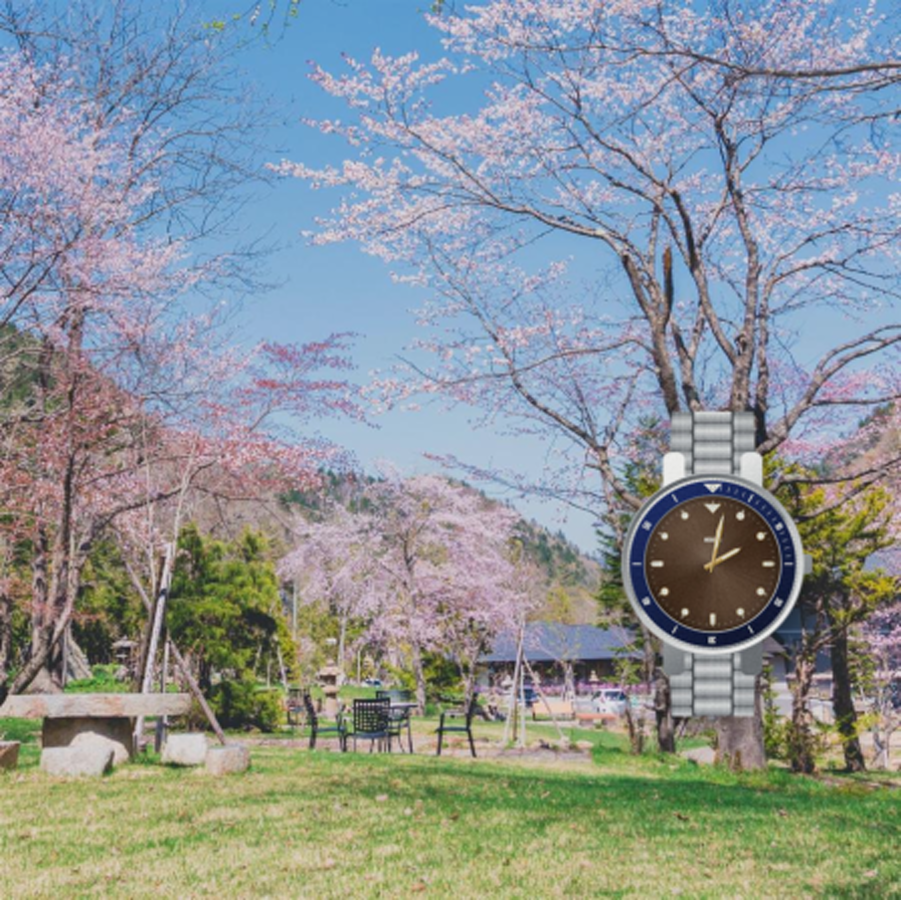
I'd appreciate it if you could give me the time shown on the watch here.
2:02
